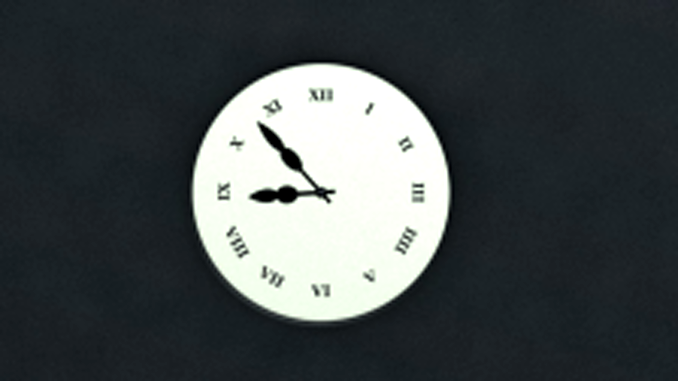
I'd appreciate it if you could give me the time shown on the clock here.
8:53
